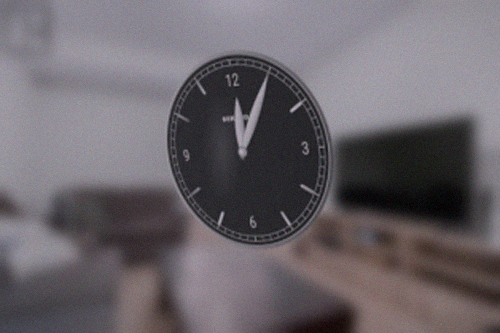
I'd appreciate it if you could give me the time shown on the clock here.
12:05
